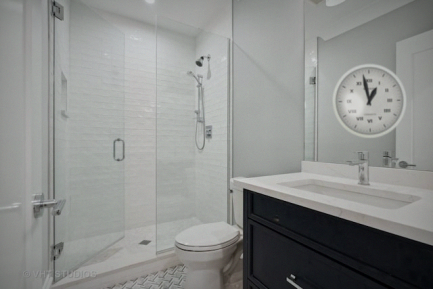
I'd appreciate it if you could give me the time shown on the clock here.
12:58
